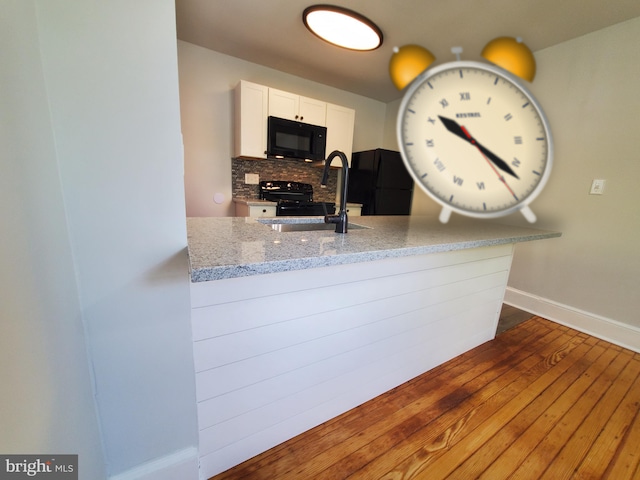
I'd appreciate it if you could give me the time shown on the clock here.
10:22:25
